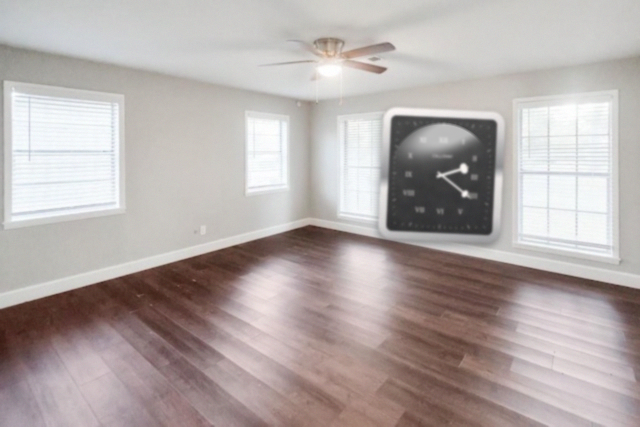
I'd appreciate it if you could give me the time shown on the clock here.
2:21
